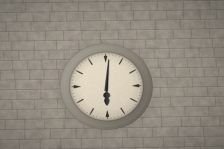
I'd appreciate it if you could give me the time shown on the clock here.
6:01
